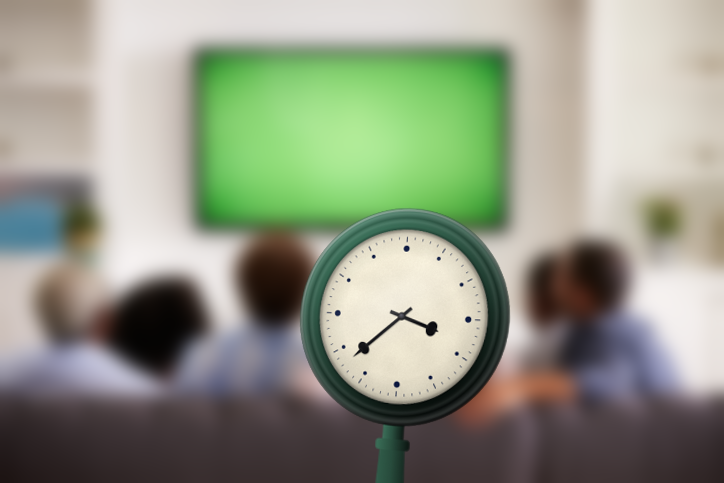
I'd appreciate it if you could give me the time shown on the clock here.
3:38
